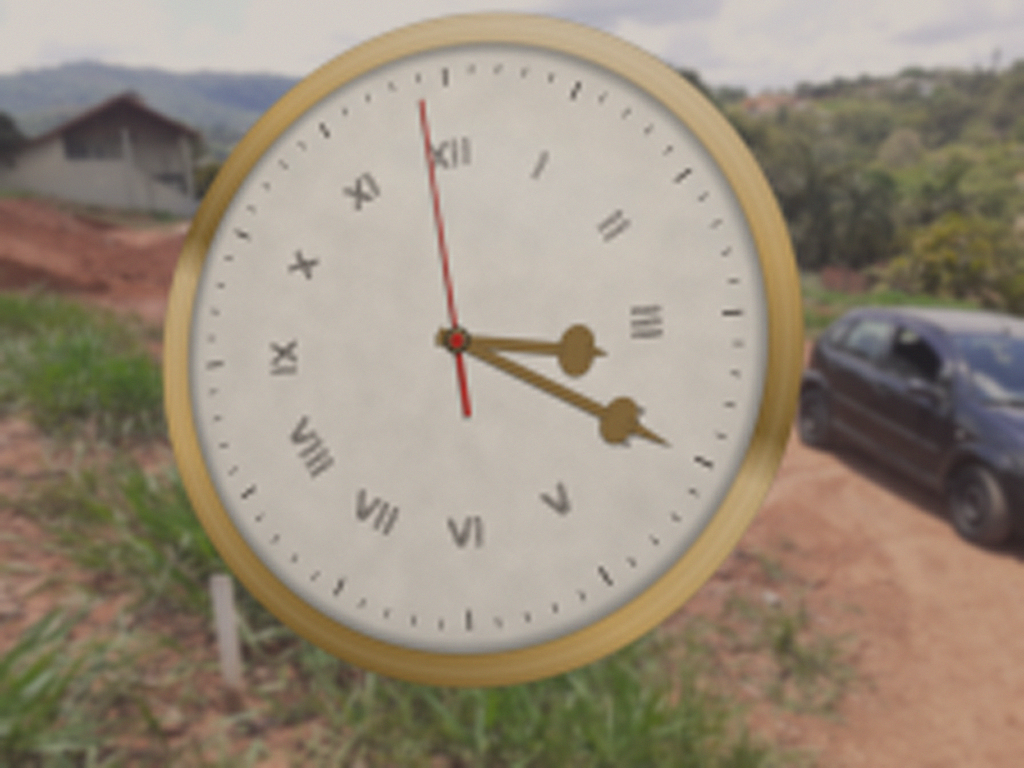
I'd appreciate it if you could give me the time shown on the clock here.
3:19:59
